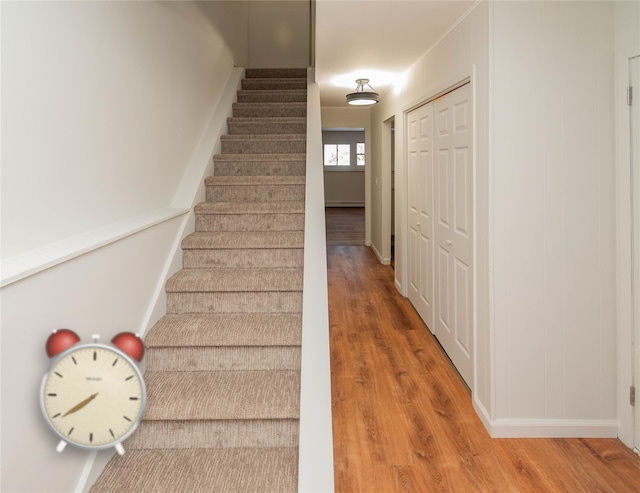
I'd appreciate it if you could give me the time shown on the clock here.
7:39
